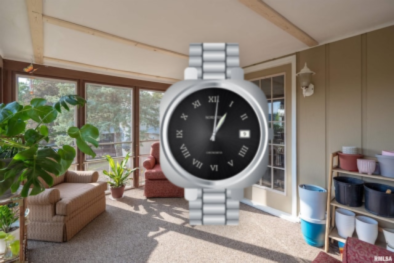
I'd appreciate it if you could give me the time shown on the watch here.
1:01
